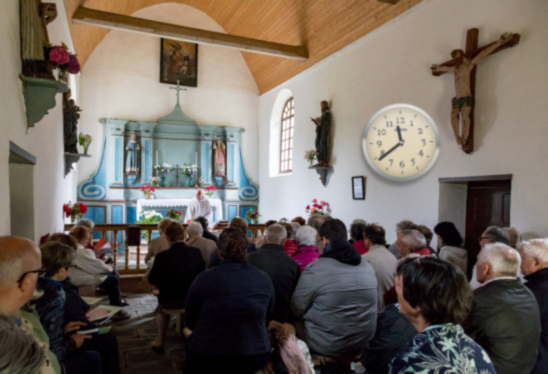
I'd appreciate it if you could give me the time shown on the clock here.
11:39
